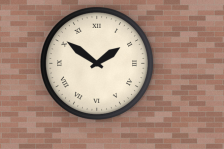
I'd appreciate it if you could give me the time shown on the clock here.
1:51
